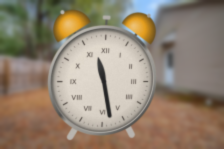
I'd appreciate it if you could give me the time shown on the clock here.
11:28
